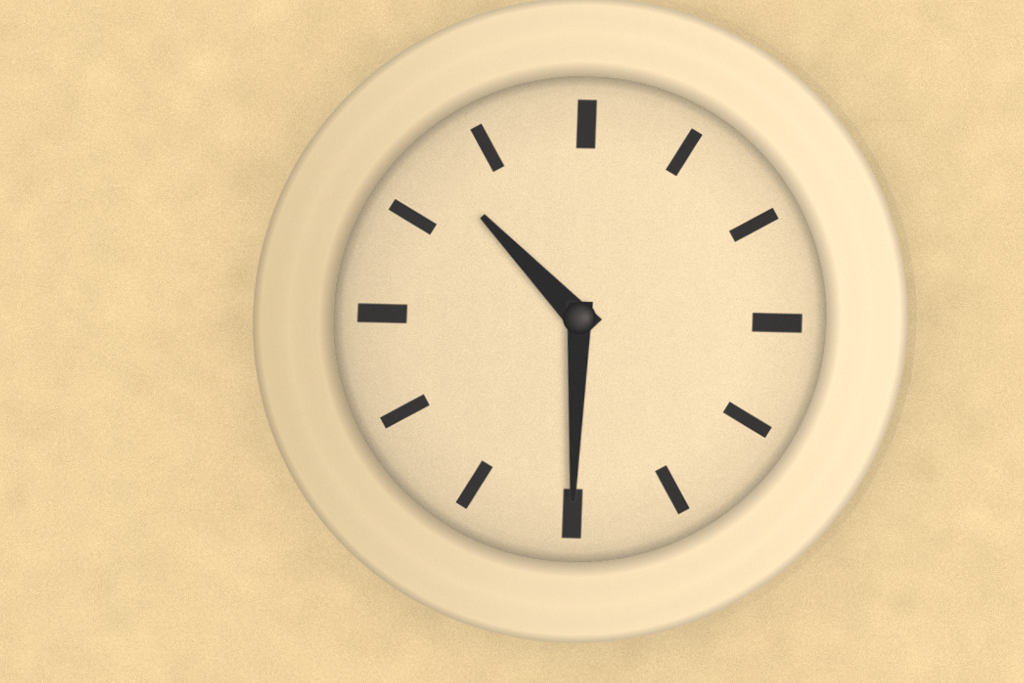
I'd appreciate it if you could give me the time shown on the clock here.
10:30
